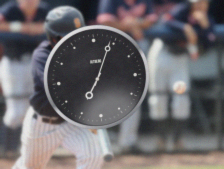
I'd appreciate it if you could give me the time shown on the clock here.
7:04
